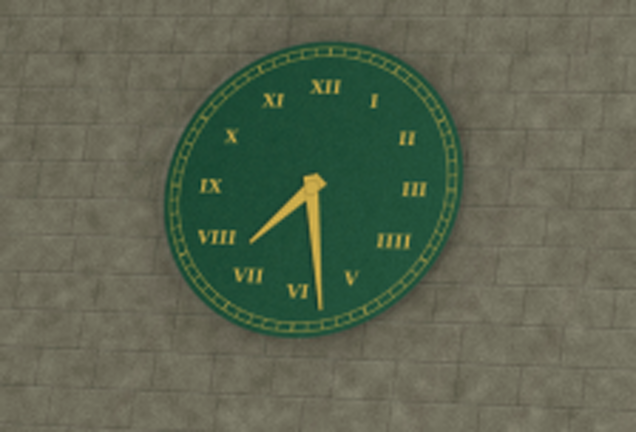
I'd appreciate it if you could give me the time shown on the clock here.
7:28
